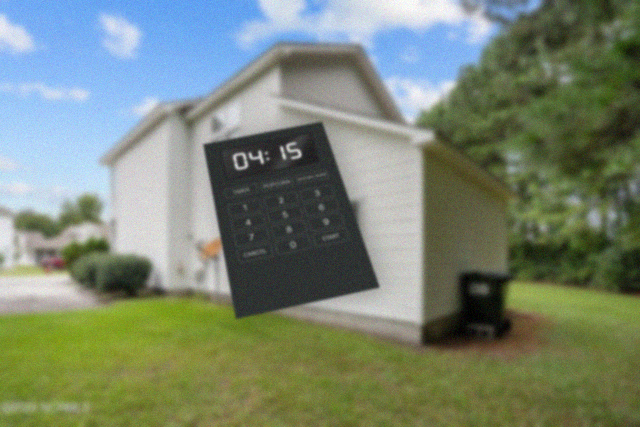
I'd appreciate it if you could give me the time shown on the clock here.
4:15
